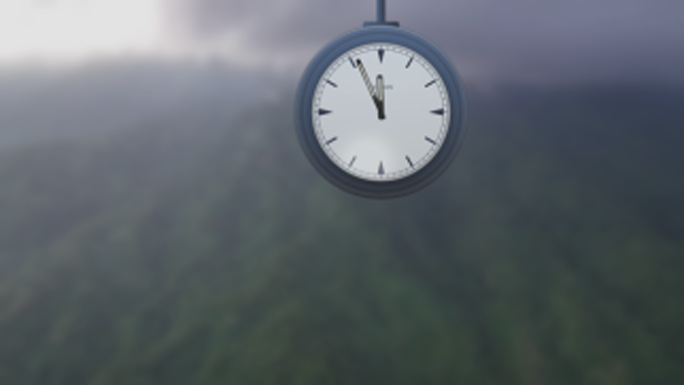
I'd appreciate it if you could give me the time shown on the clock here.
11:56
